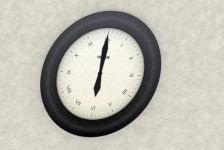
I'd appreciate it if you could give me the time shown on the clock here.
6:00
